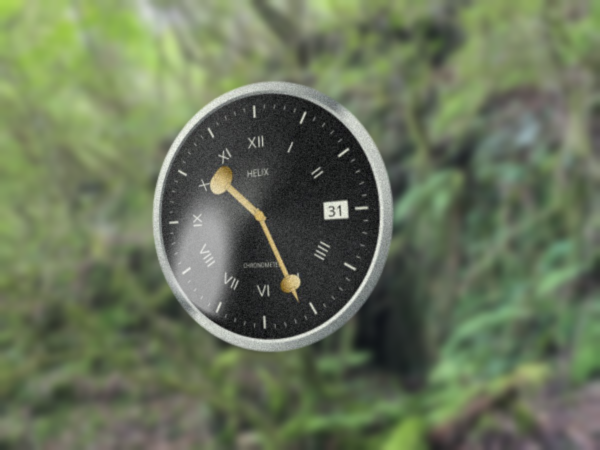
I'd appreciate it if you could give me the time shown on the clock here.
10:26
